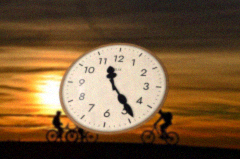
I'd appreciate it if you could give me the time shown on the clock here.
11:24
